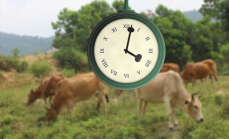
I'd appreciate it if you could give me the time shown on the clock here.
4:02
